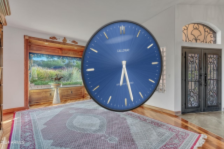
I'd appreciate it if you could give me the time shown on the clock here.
6:28
